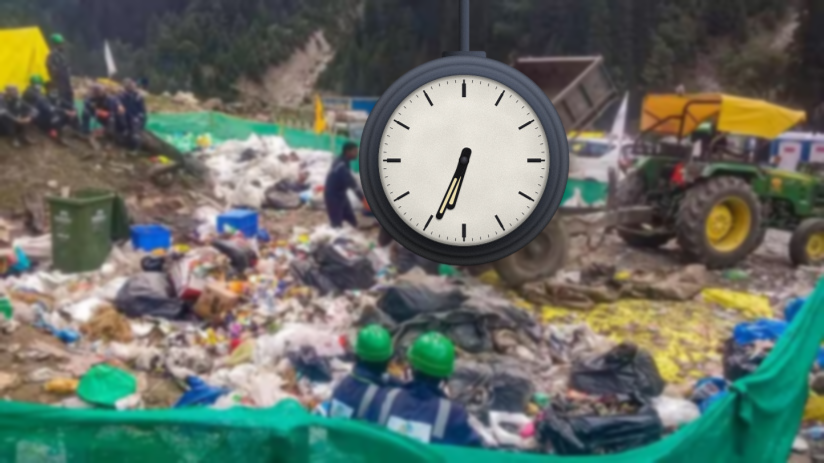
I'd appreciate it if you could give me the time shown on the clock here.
6:34
